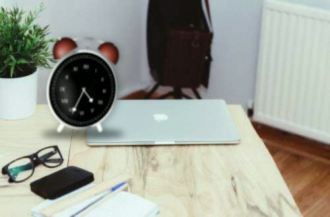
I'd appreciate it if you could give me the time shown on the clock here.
4:34
